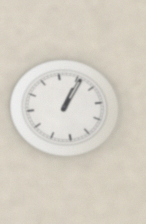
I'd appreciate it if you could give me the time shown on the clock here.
1:06
